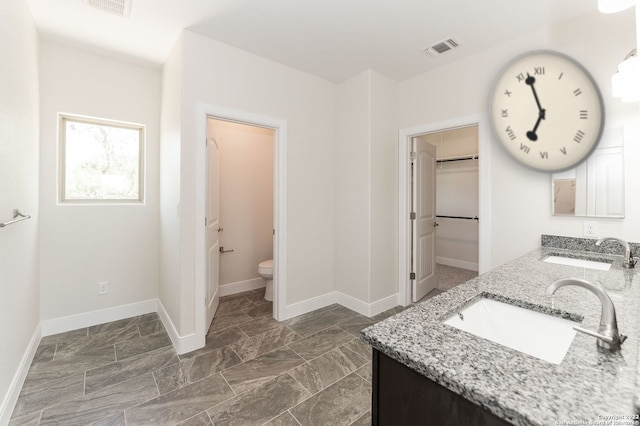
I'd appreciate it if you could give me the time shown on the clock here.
6:57
